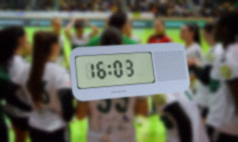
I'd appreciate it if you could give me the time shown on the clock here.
16:03
